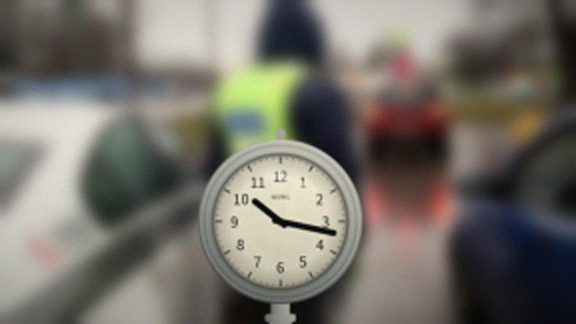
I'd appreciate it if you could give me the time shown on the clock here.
10:17
